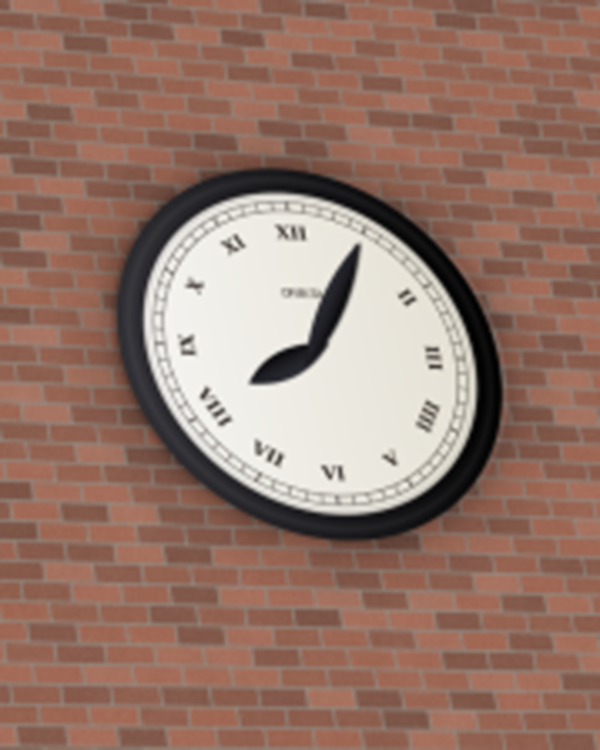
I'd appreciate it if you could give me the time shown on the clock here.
8:05
